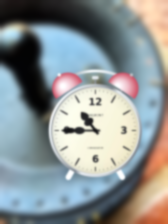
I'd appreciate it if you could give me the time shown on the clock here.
10:45
